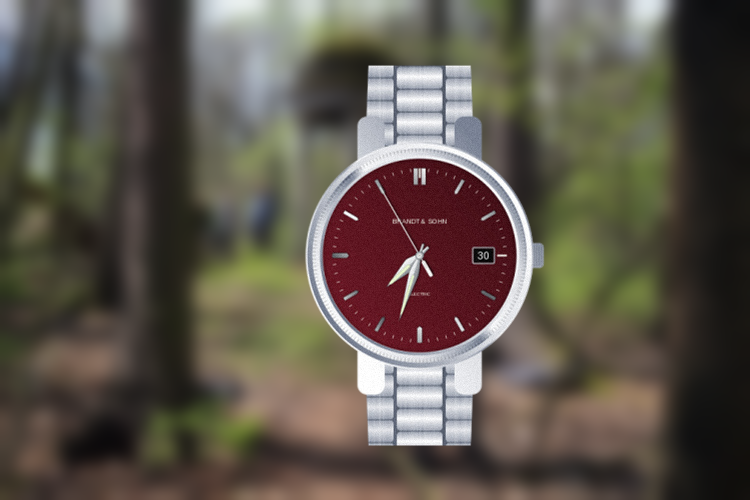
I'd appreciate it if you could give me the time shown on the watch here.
7:32:55
